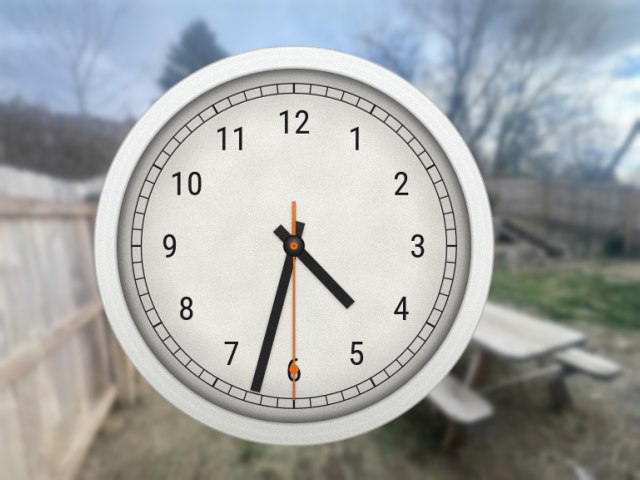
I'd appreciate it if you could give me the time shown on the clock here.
4:32:30
